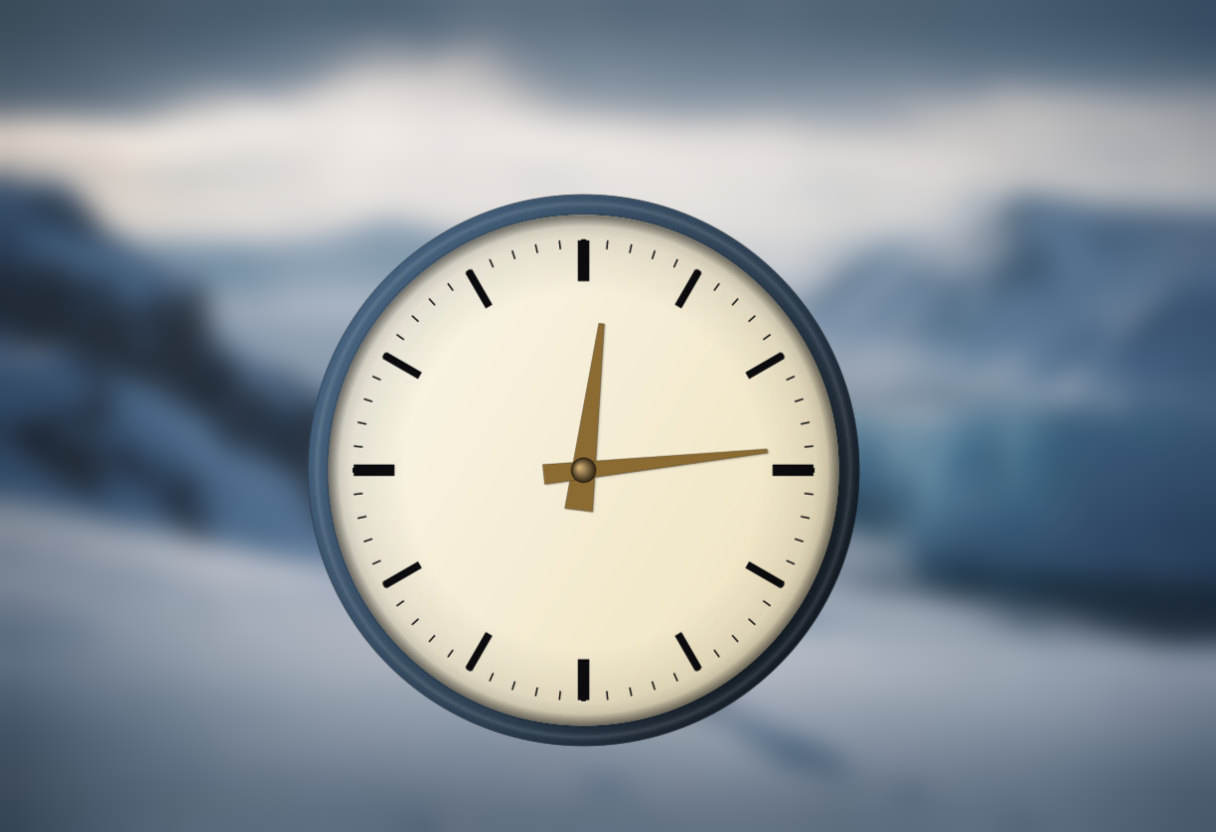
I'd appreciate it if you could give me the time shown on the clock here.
12:14
